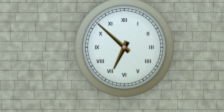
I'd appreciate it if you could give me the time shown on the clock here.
6:52
